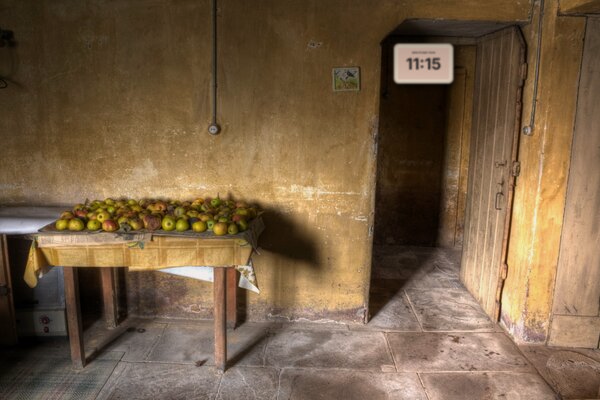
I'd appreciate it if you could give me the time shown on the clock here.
11:15
